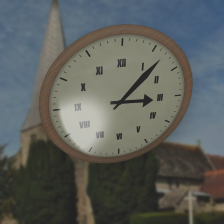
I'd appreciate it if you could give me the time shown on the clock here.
3:07
